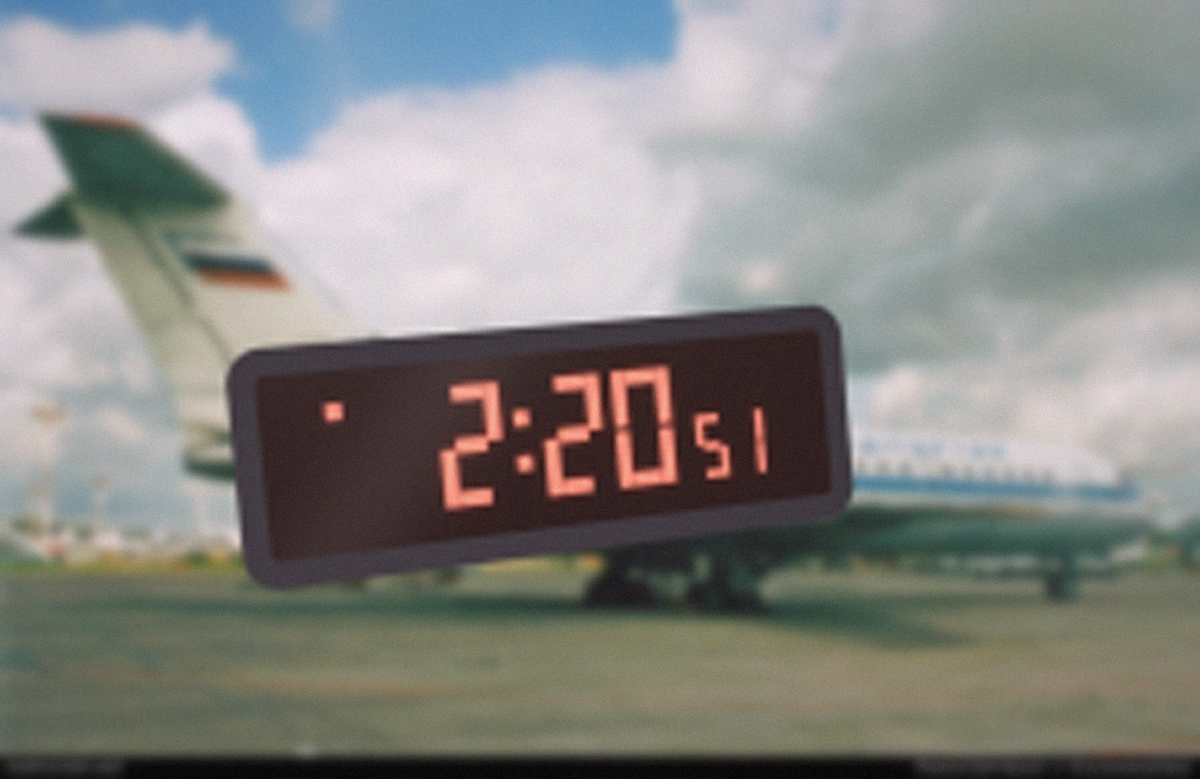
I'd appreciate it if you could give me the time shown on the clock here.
2:20:51
